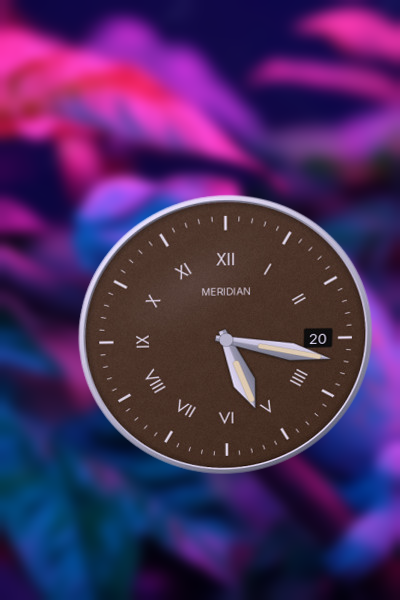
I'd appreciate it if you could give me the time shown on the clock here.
5:17
